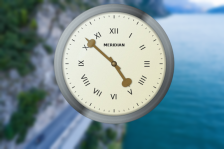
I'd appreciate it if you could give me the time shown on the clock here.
4:52
